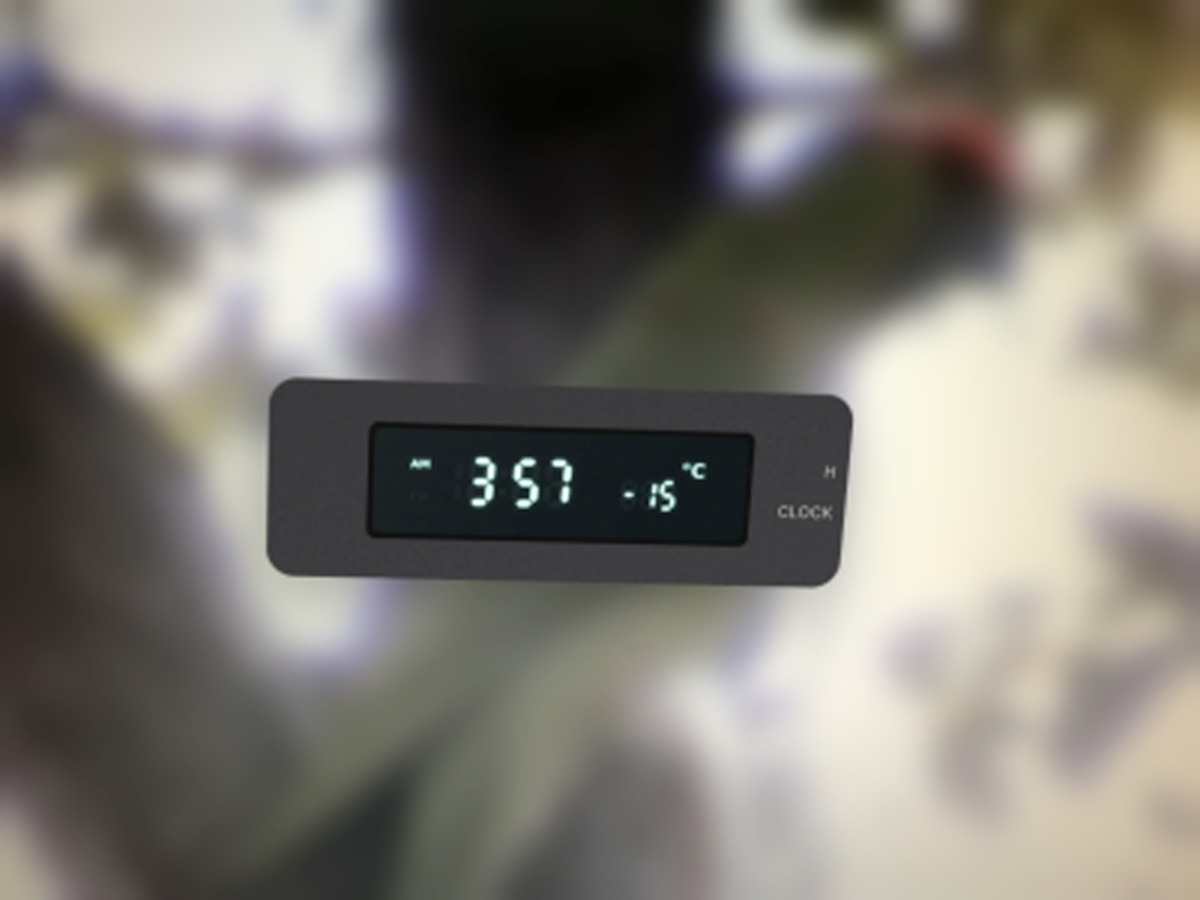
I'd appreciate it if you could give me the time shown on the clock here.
3:57
